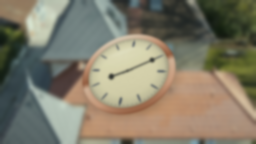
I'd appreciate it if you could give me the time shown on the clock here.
8:10
